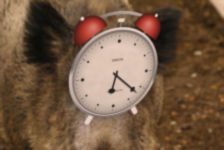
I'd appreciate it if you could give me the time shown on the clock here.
6:22
